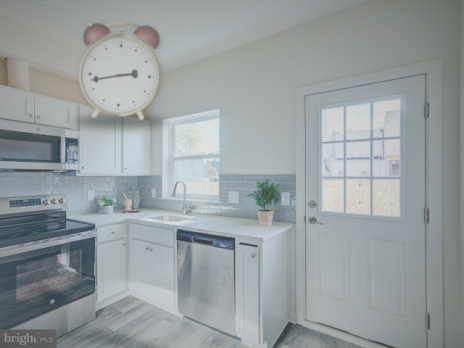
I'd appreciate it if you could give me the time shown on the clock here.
2:43
